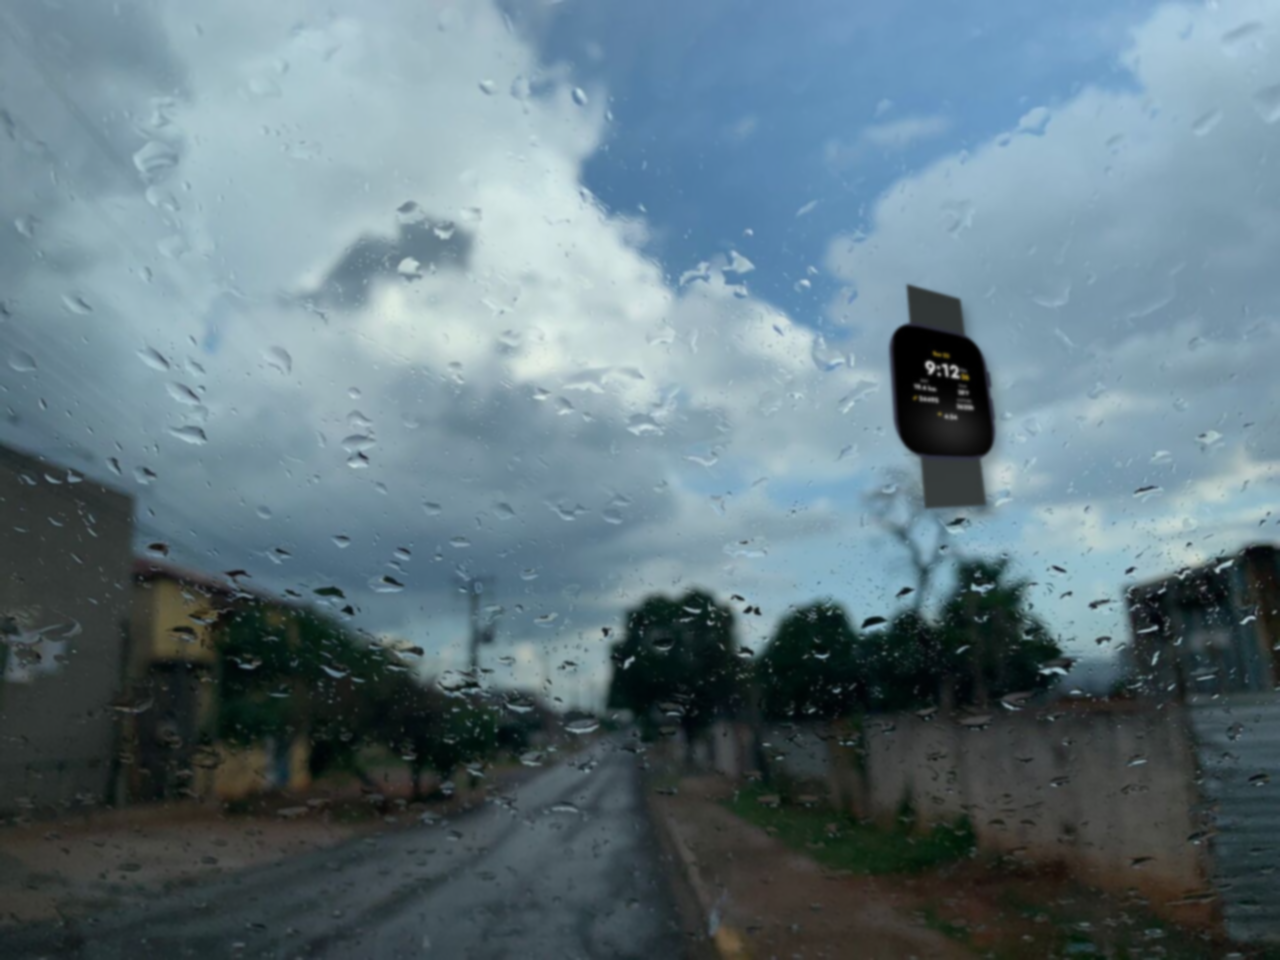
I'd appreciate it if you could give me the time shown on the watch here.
9:12
